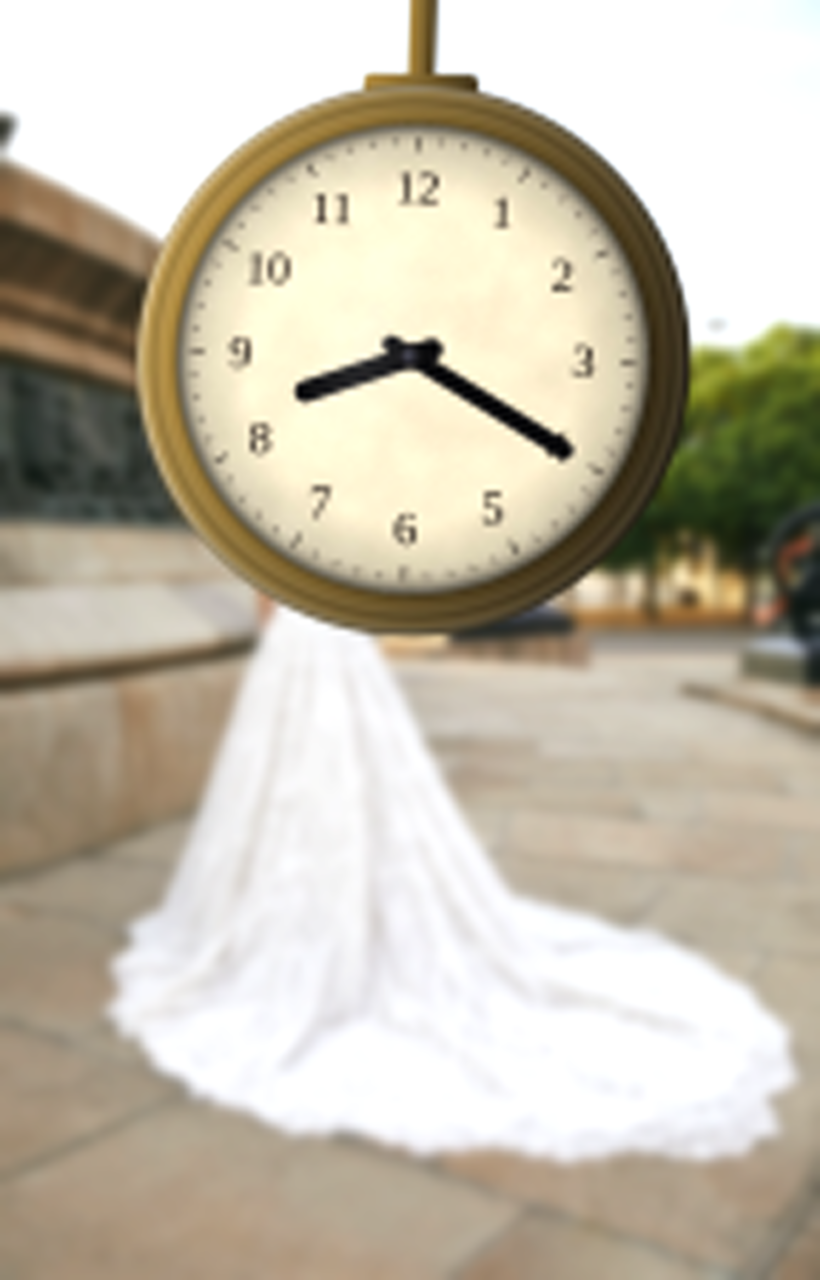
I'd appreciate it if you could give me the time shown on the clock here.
8:20
